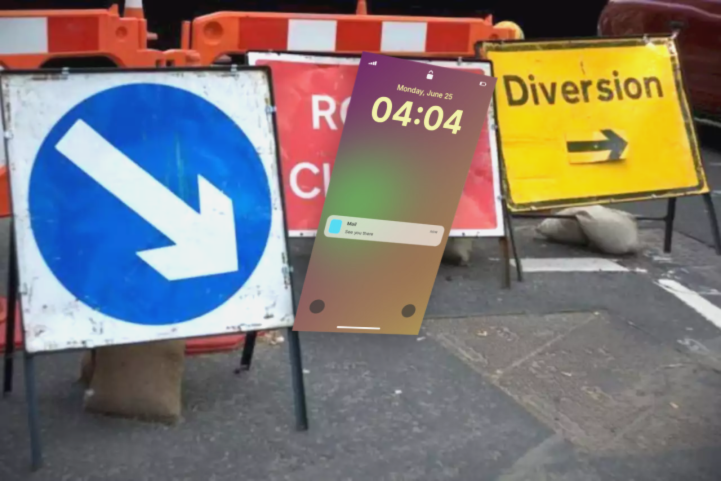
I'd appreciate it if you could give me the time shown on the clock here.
4:04
